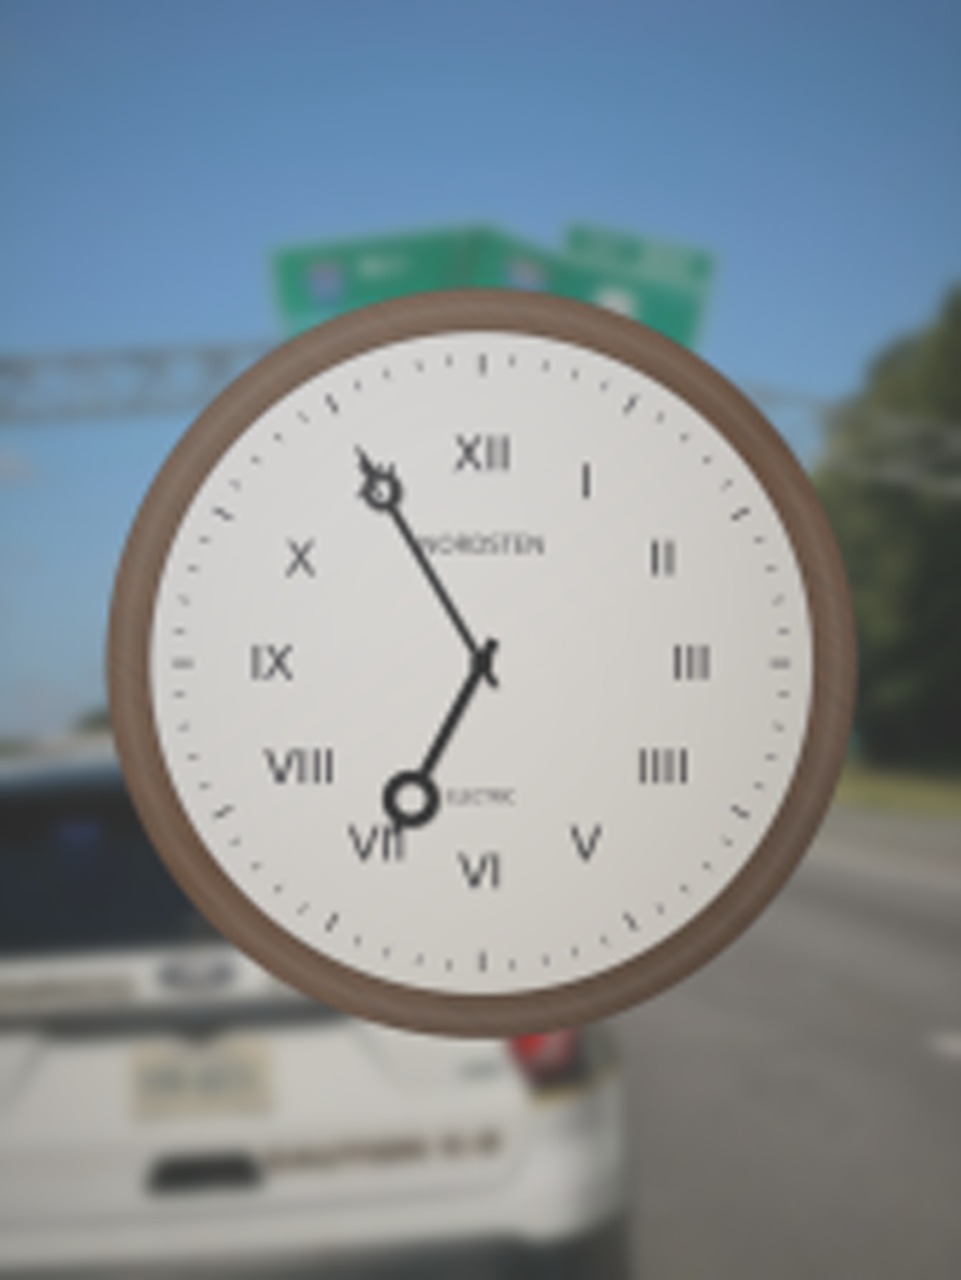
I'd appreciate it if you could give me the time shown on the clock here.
6:55
